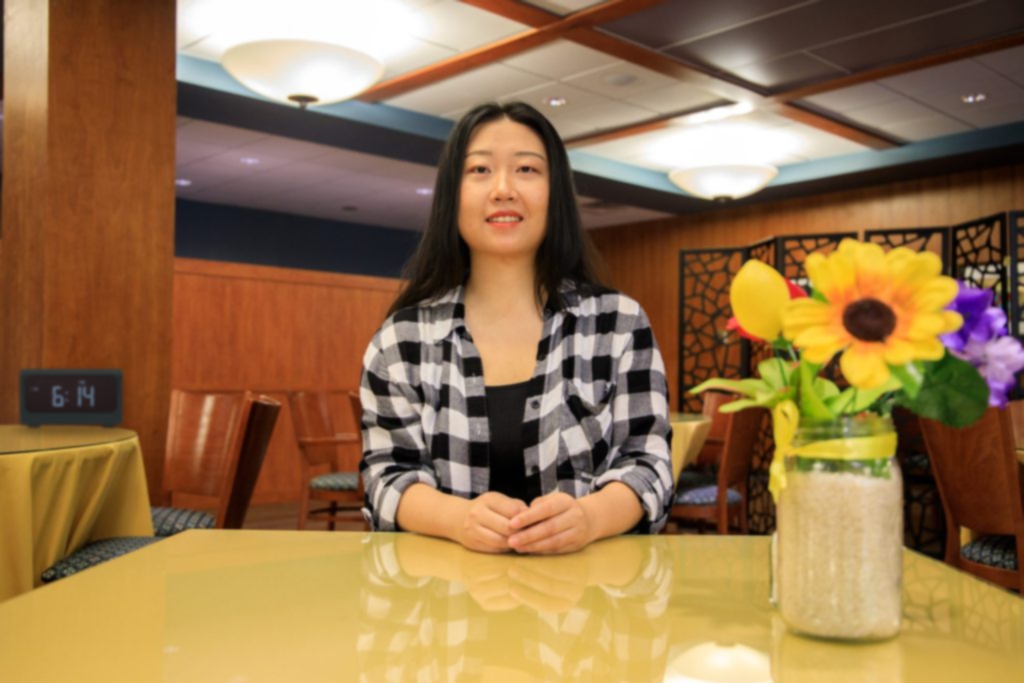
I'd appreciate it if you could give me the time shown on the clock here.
6:14
